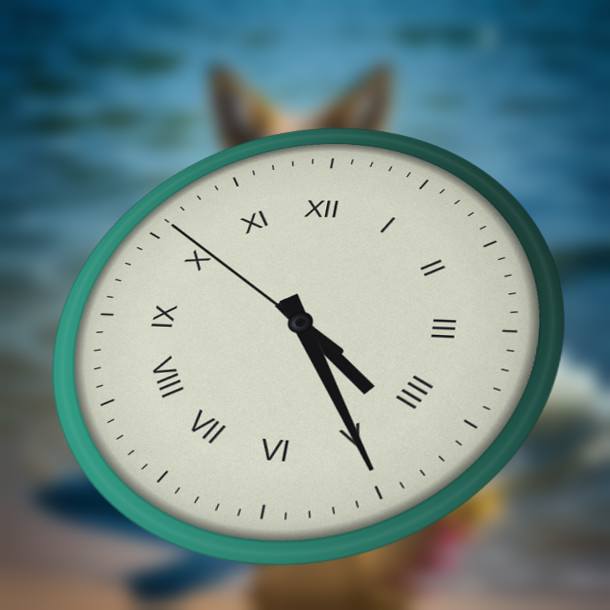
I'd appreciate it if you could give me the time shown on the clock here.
4:24:51
